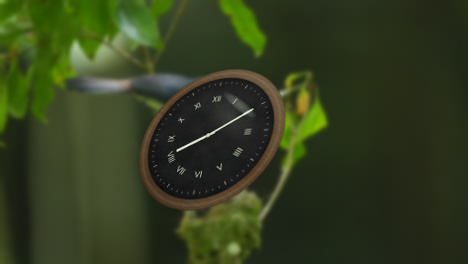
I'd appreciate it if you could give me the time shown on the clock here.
8:10
